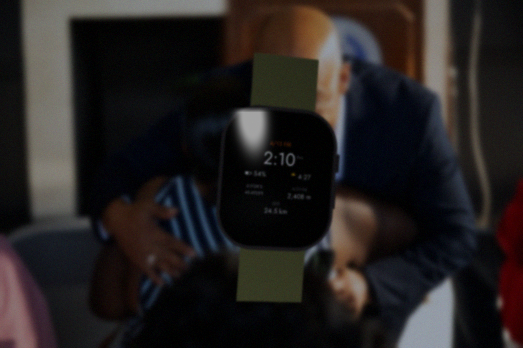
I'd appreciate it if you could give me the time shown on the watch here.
2:10
